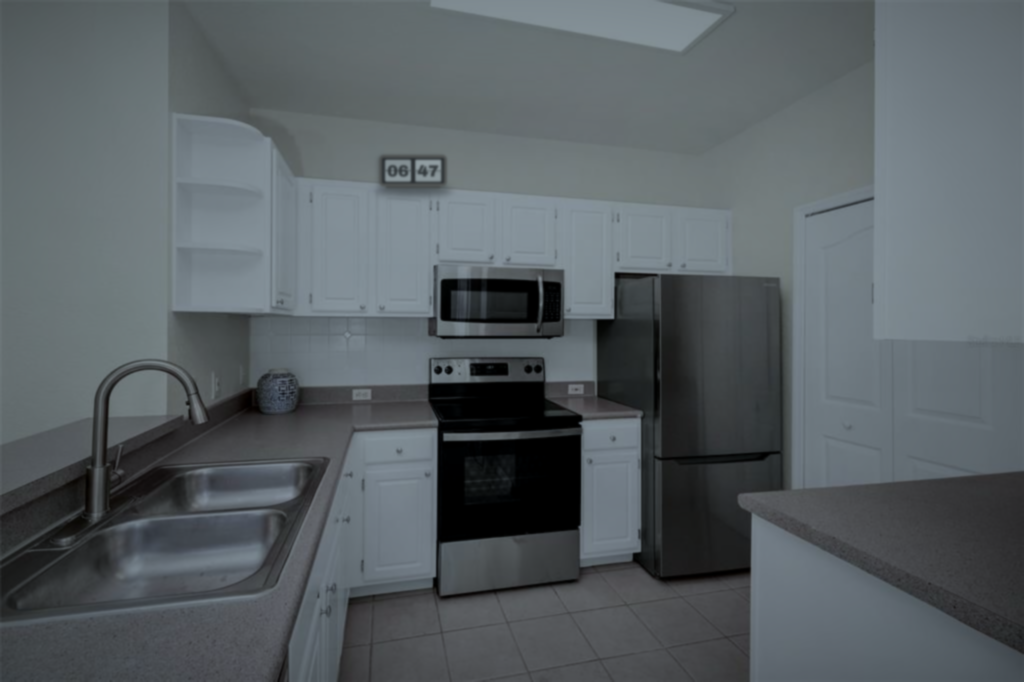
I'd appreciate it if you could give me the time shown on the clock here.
6:47
